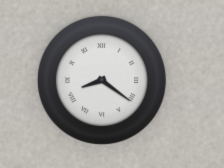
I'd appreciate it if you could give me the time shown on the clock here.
8:21
